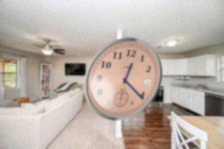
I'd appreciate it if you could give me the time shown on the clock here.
12:21
